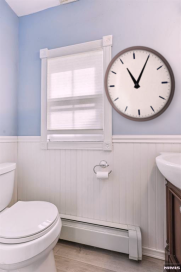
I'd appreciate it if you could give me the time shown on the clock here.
11:05
